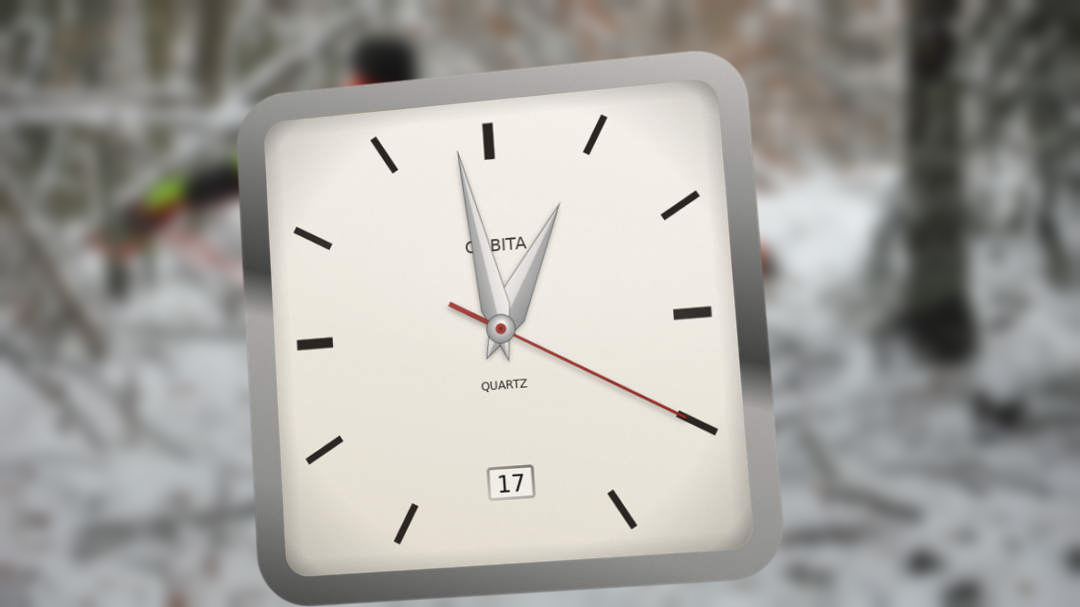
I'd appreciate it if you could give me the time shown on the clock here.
12:58:20
